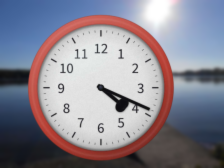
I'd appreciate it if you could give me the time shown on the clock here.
4:19
